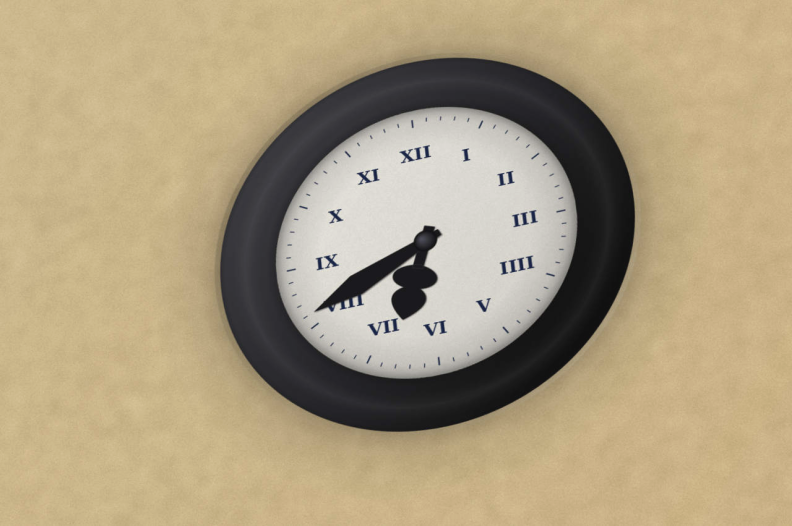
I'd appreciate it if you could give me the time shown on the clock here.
6:41
